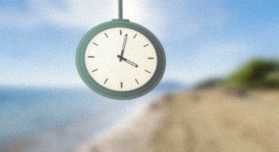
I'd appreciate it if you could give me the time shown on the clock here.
4:02
